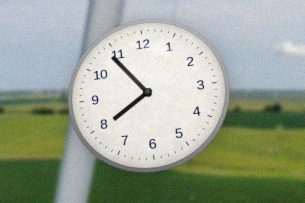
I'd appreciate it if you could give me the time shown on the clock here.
7:54
